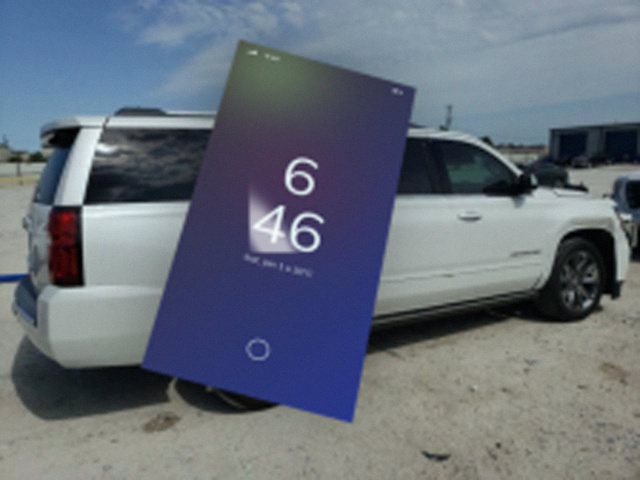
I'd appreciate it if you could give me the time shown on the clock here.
6:46
